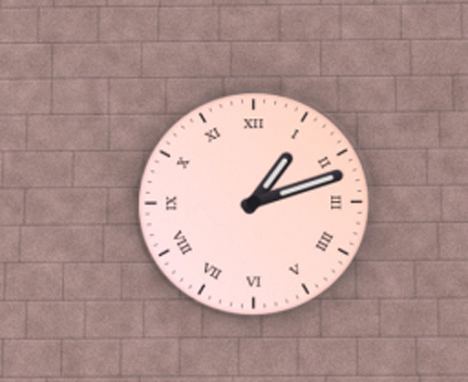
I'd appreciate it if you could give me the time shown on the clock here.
1:12
